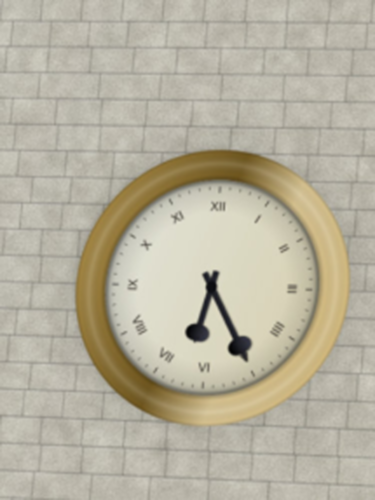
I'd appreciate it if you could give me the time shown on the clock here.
6:25
